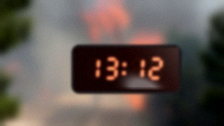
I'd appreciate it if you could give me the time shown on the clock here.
13:12
